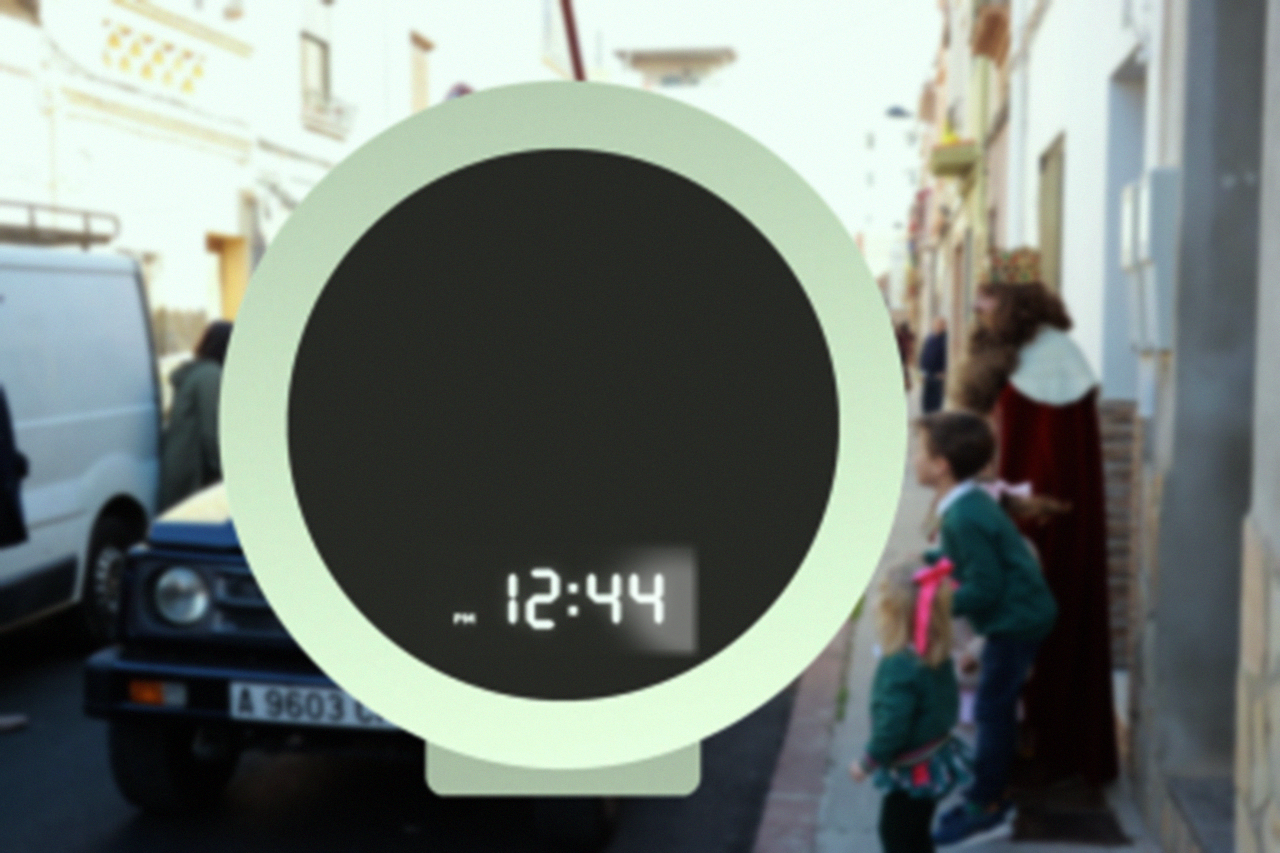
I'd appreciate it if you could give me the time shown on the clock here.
12:44
